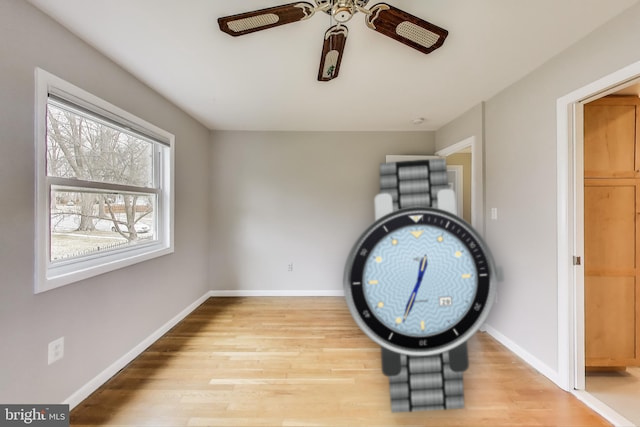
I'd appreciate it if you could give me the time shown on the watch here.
12:34
